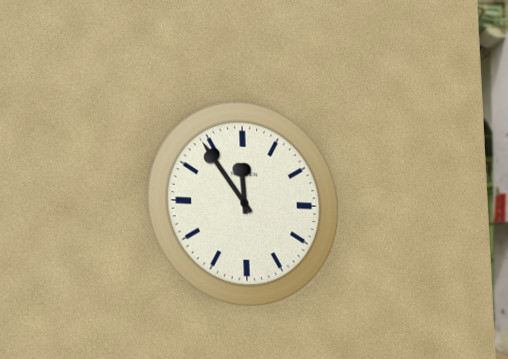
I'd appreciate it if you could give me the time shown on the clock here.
11:54
